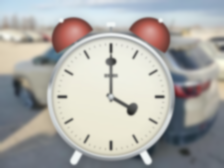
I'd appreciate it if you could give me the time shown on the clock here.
4:00
